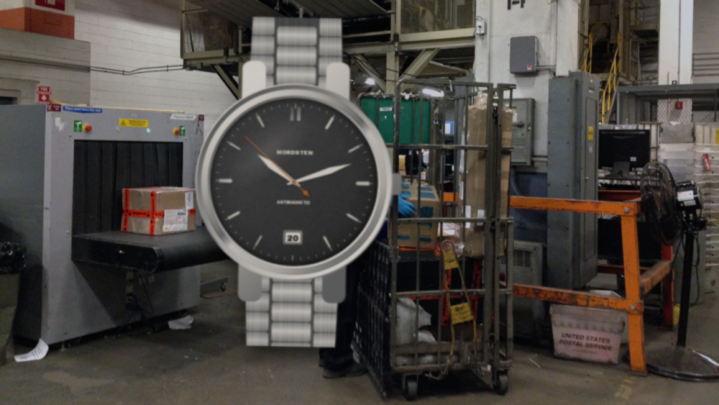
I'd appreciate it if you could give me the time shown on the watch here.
10:11:52
